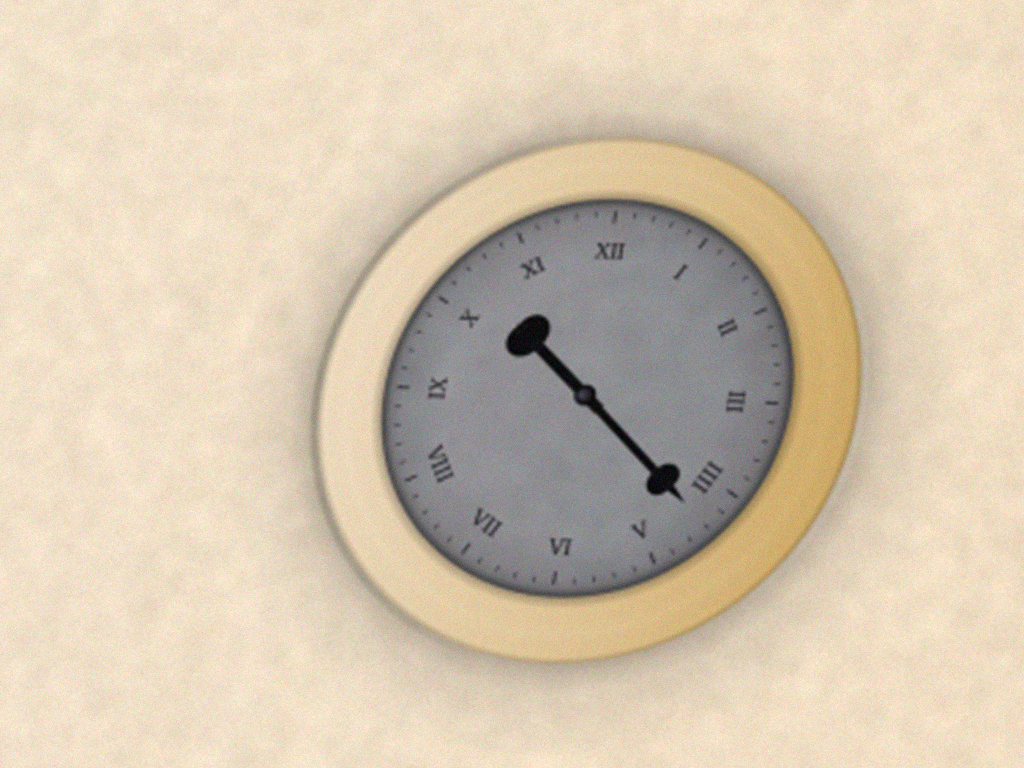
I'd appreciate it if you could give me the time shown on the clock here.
10:22
